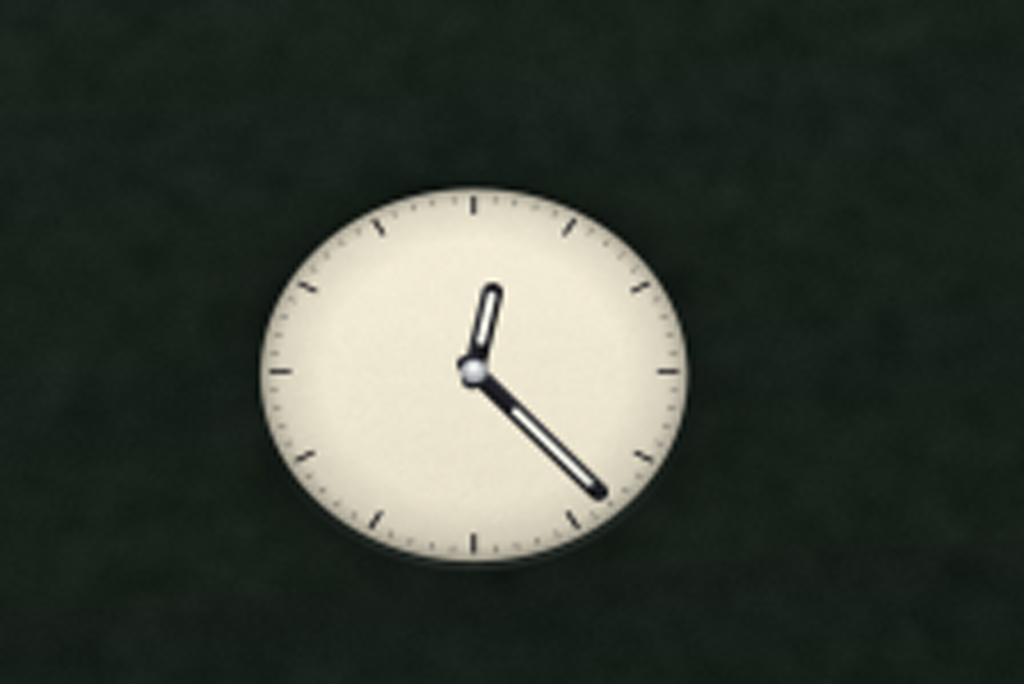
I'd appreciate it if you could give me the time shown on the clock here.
12:23
